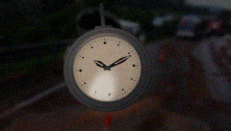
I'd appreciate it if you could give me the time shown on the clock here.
10:11
